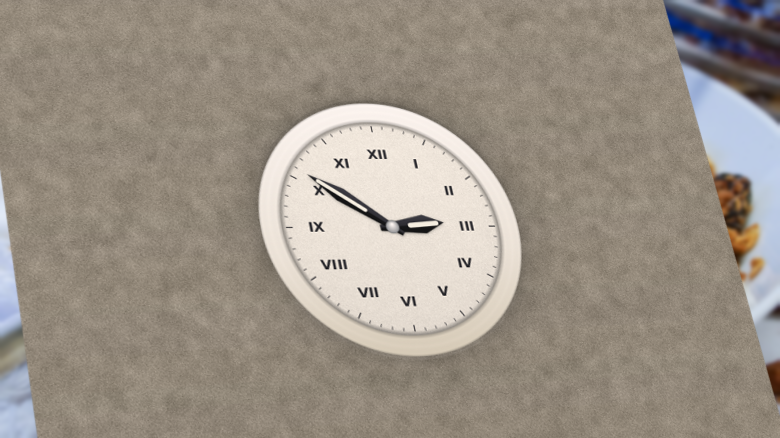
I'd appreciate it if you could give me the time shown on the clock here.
2:51
